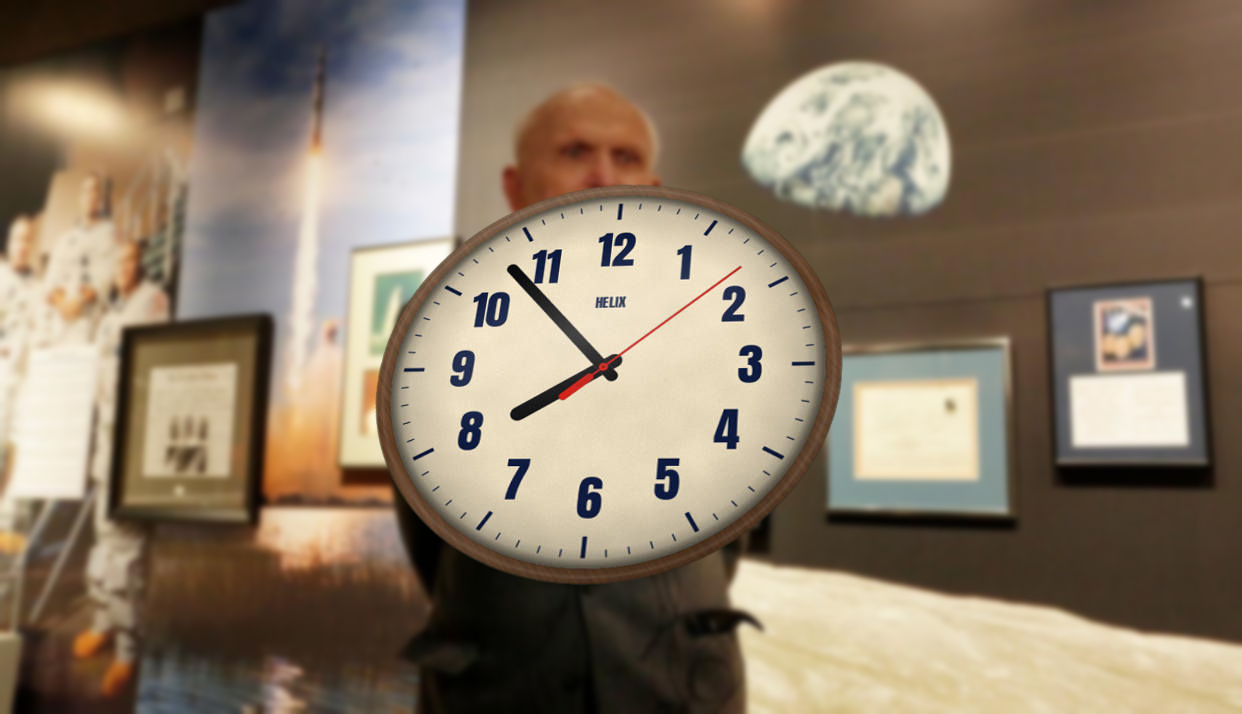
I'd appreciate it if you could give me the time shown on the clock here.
7:53:08
